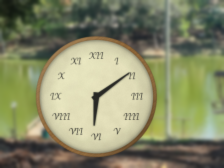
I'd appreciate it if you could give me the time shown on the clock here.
6:09
